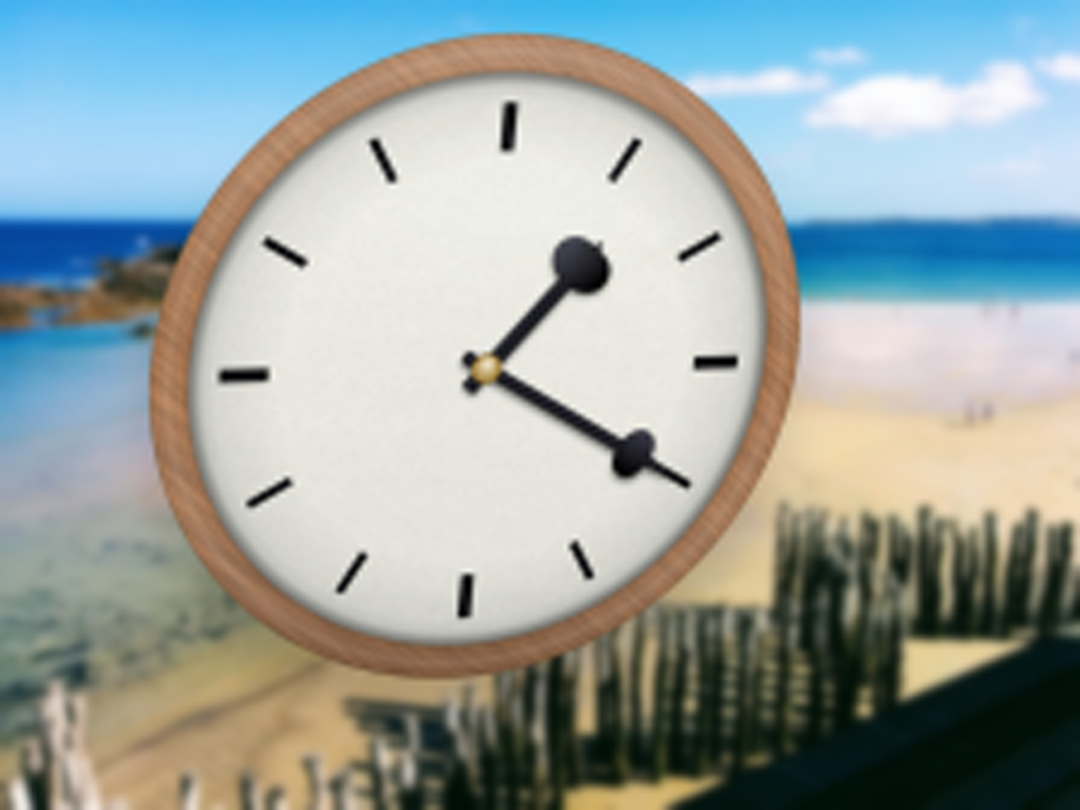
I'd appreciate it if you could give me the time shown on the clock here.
1:20
